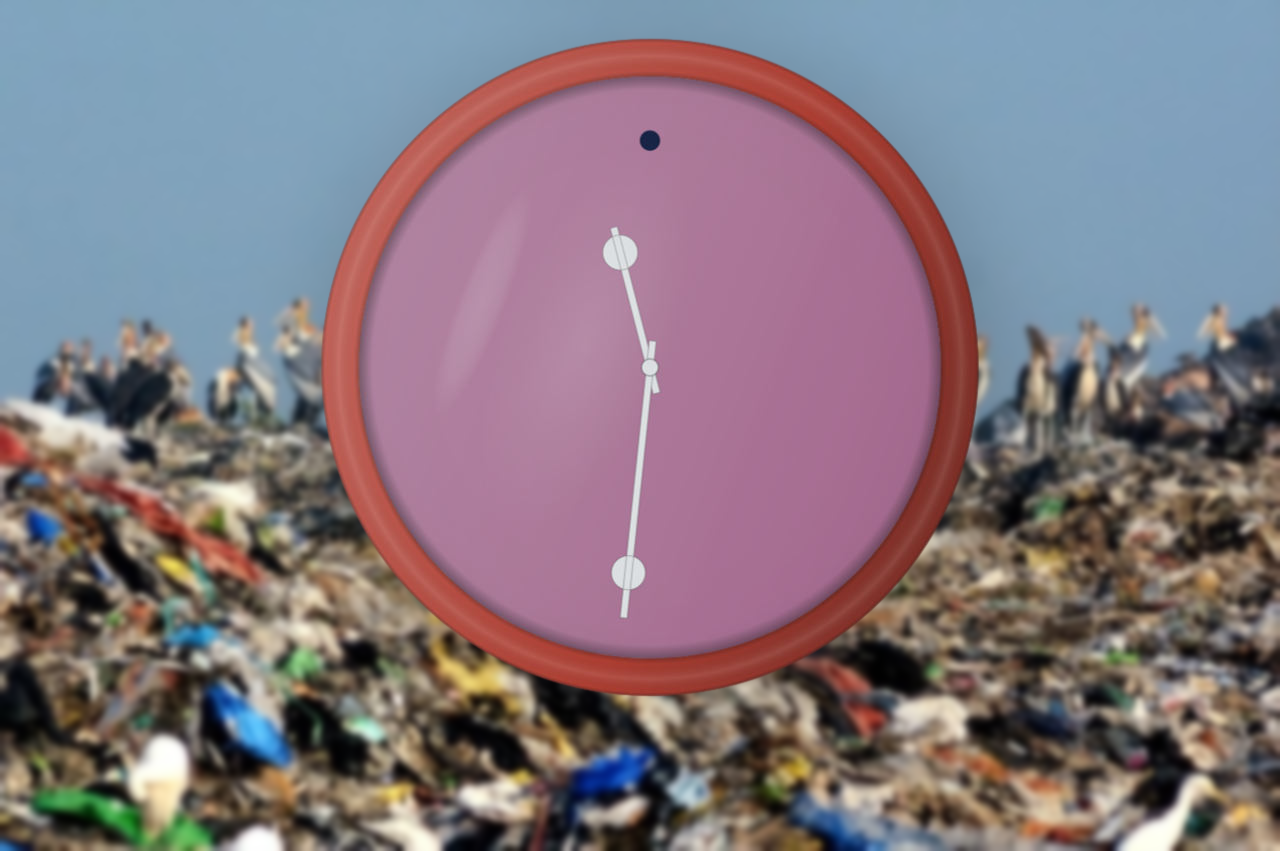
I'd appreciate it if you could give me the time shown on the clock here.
11:31
